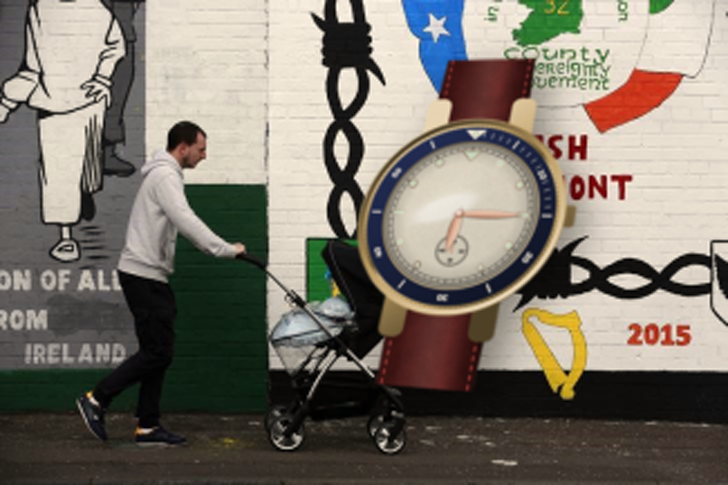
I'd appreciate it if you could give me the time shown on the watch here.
6:15
